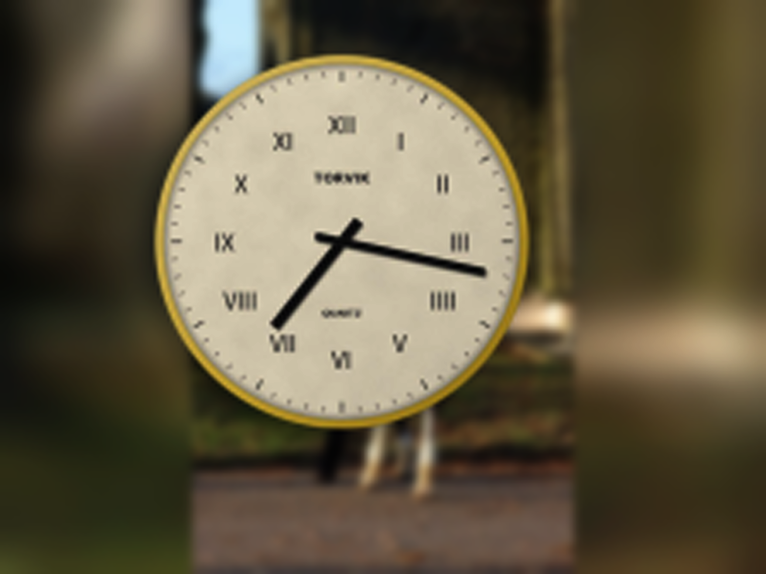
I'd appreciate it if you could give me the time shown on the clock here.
7:17
